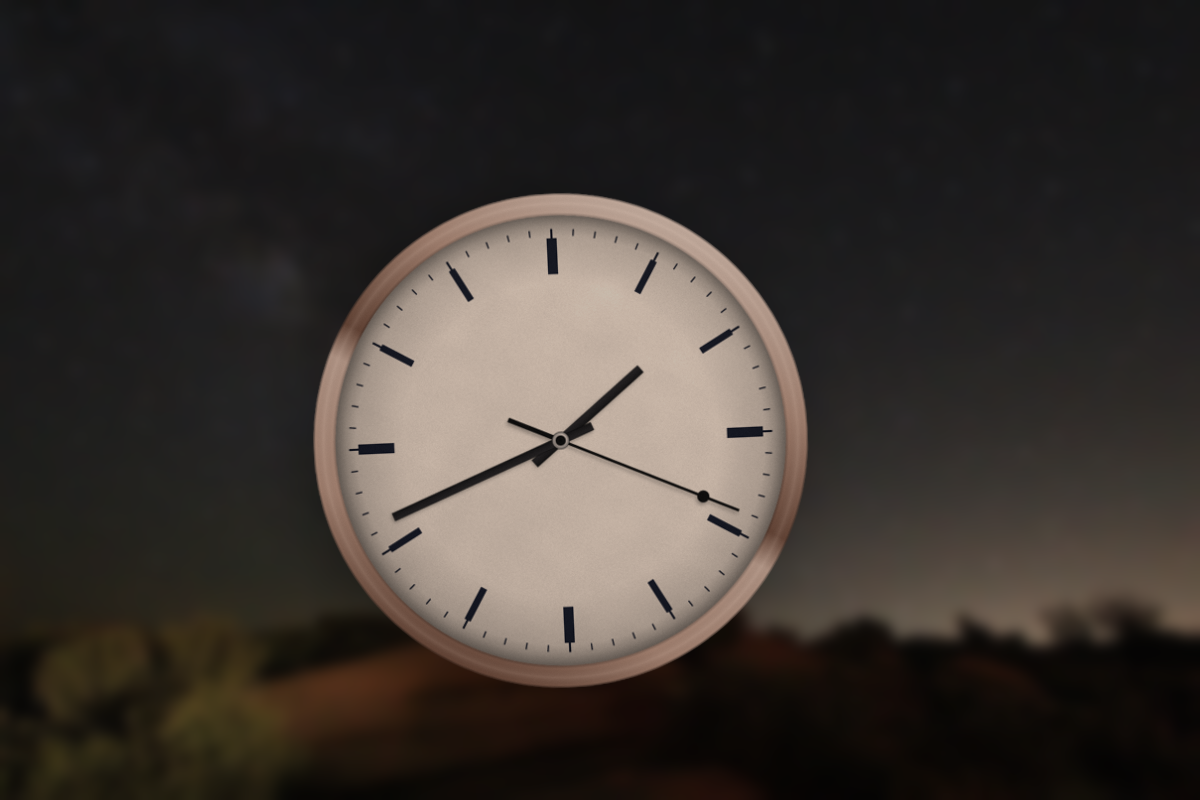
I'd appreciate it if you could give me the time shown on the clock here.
1:41:19
